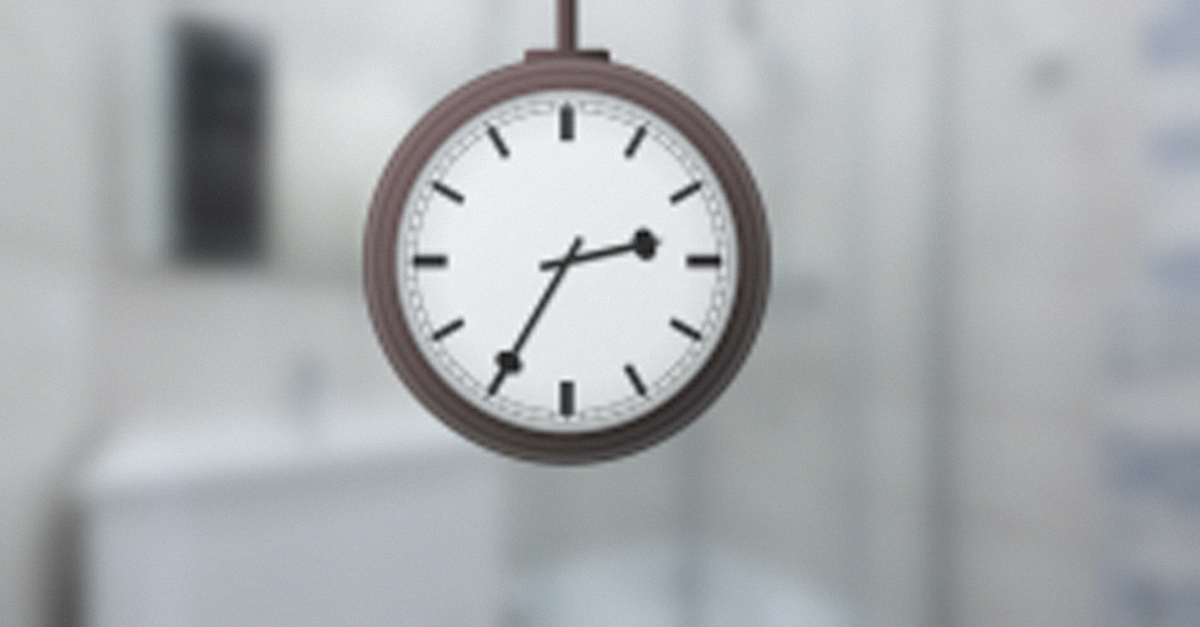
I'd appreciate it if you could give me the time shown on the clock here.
2:35
